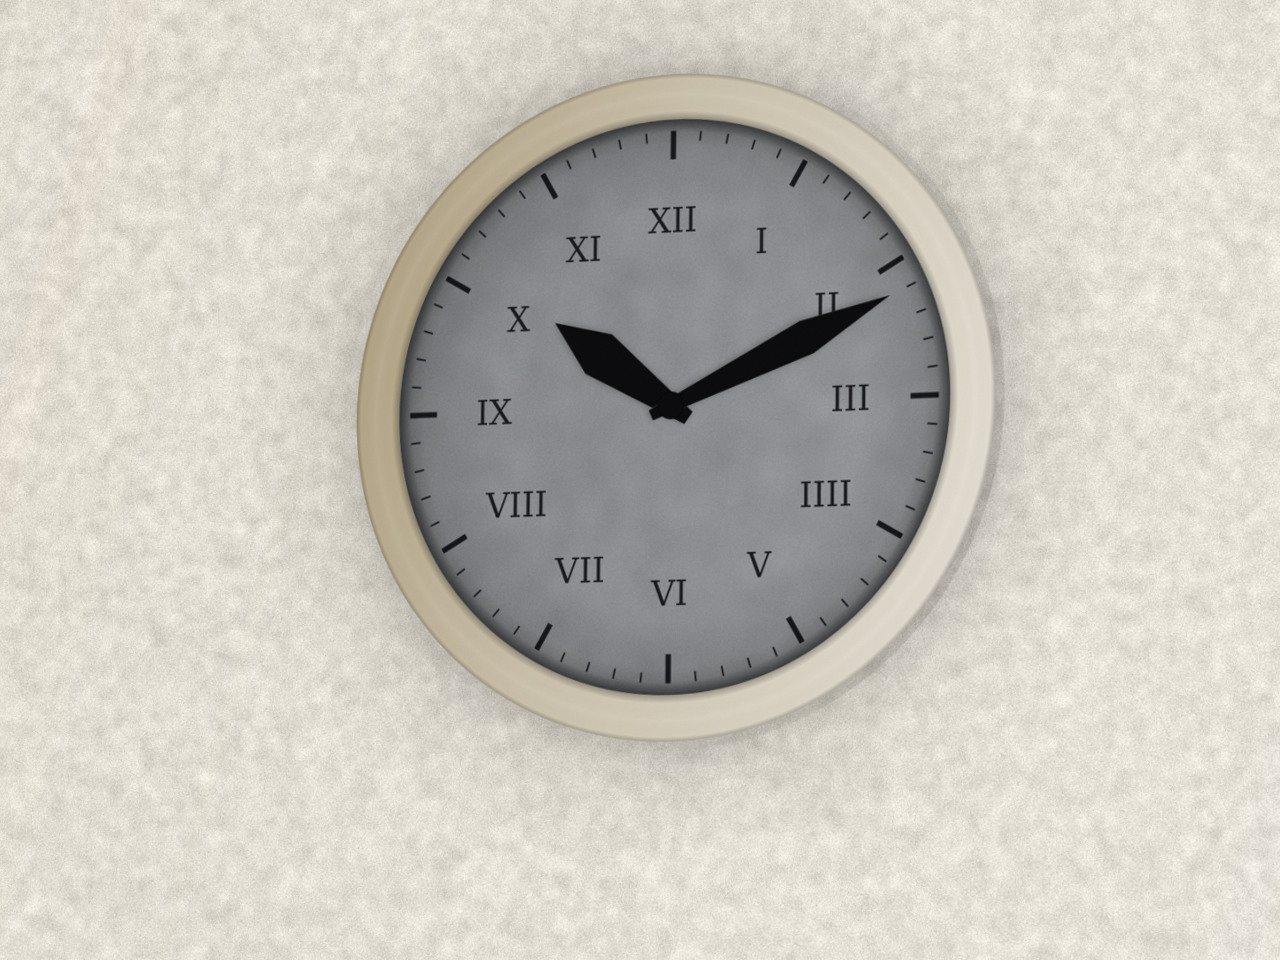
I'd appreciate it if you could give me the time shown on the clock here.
10:11
